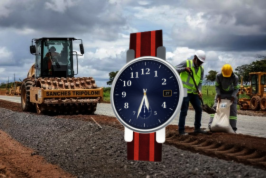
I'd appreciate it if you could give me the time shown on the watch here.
5:33
